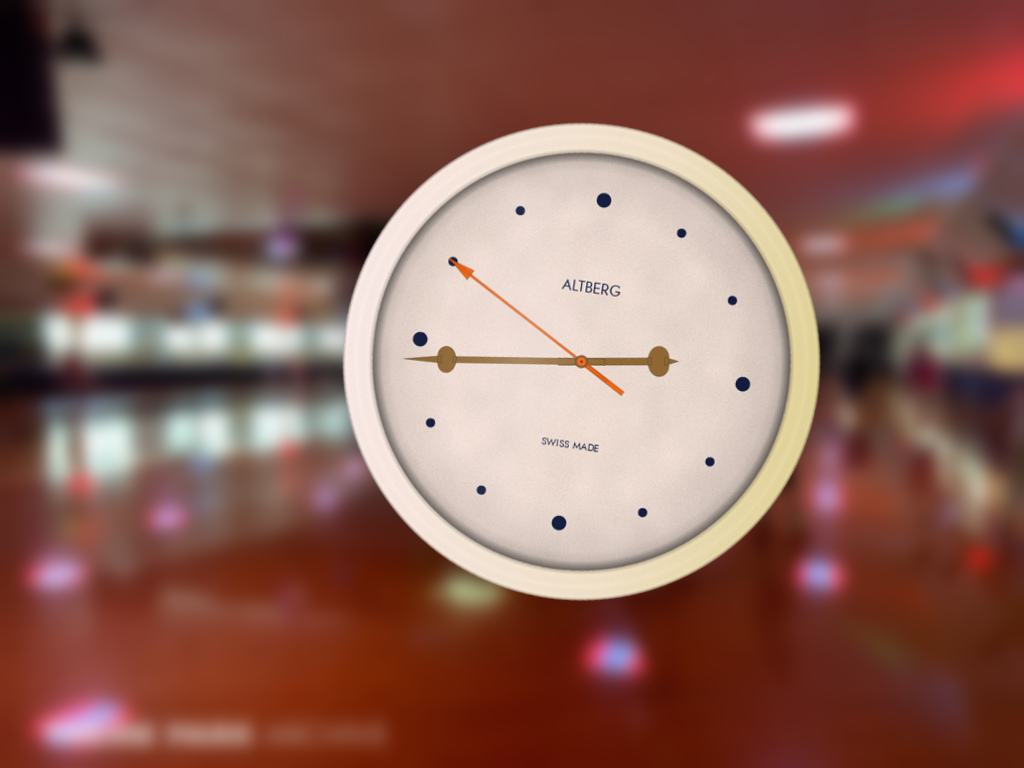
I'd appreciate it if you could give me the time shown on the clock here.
2:43:50
